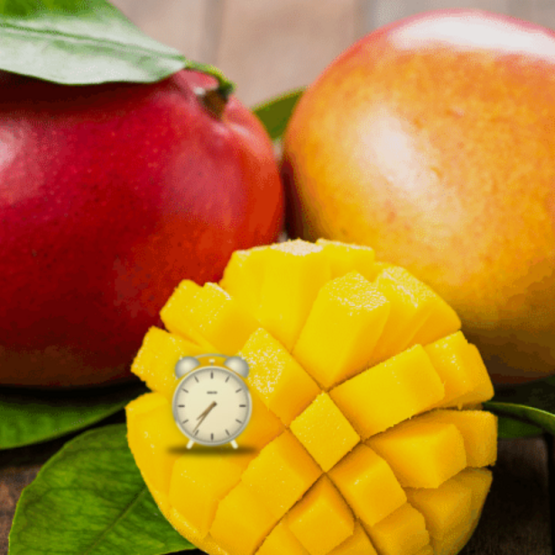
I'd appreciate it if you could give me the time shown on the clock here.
7:36
